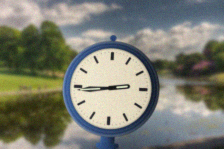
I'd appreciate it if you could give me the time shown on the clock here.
2:44
